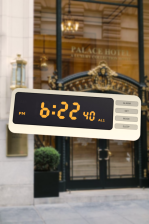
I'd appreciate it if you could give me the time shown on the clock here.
6:22:40
